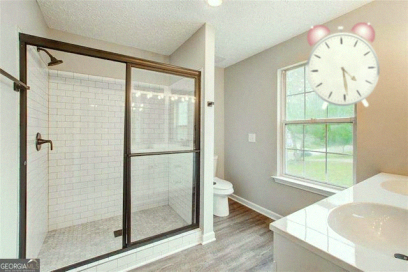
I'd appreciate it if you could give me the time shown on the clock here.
4:29
